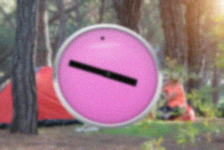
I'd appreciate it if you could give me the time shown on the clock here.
3:49
